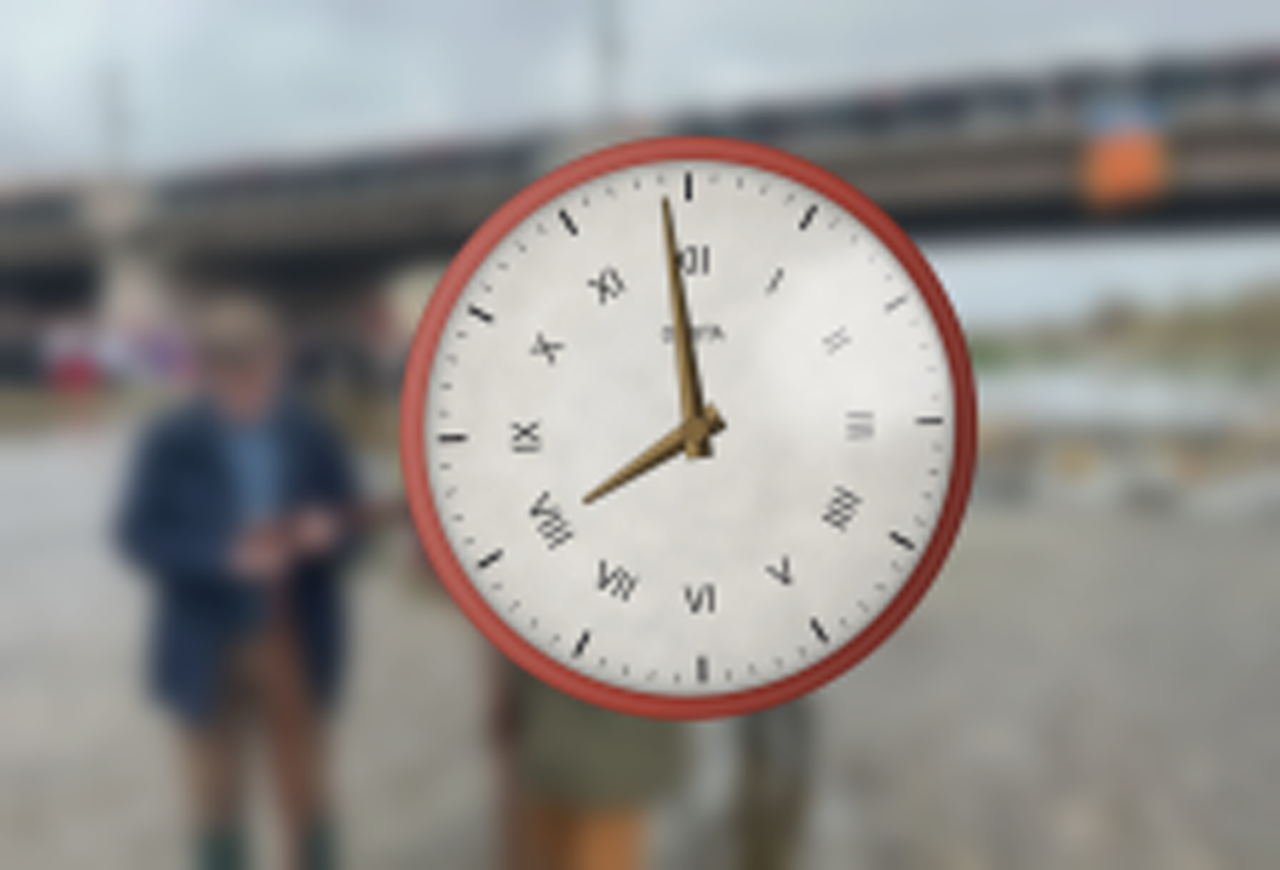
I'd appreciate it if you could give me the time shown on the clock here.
7:59
